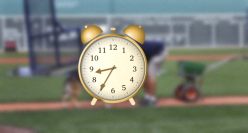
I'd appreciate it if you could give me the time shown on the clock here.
8:35
